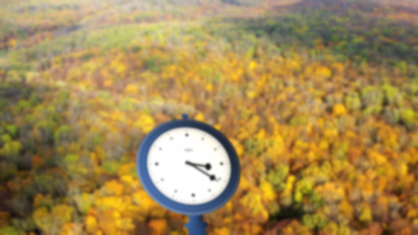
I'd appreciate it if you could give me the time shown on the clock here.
3:21
